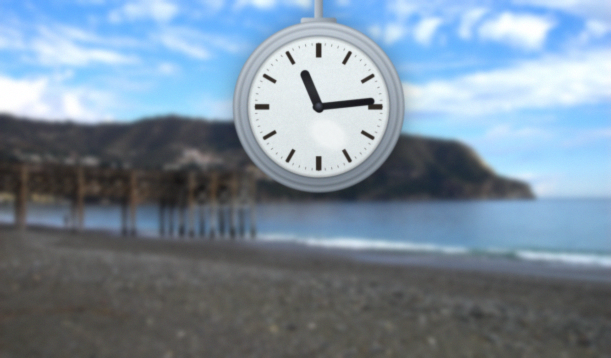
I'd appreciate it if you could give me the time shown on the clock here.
11:14
